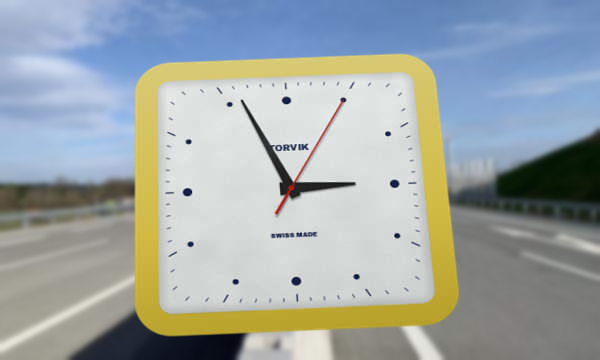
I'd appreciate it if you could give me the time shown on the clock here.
2:56:05
